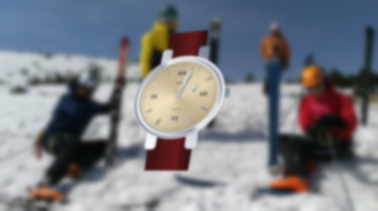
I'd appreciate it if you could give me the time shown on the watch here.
2:03
